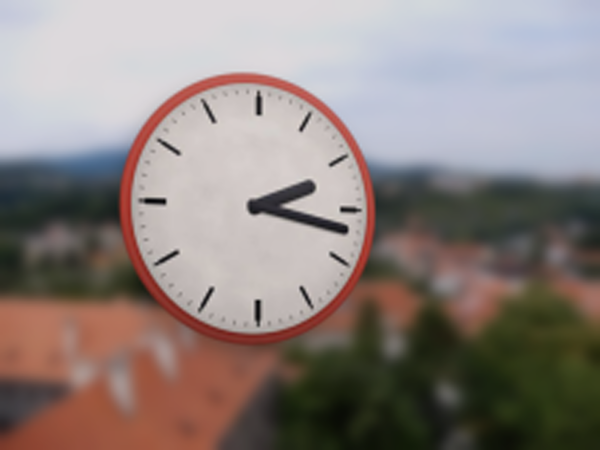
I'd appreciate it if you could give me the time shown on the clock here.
2:17
